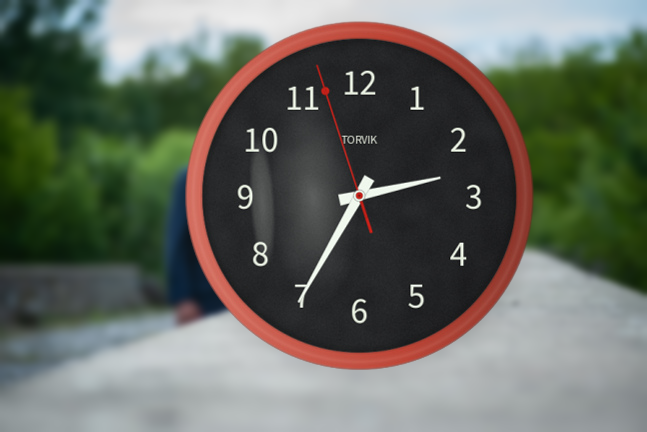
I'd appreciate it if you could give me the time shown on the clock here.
2:34:57
